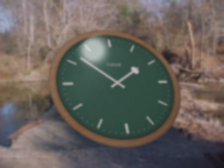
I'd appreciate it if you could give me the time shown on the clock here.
1:52
